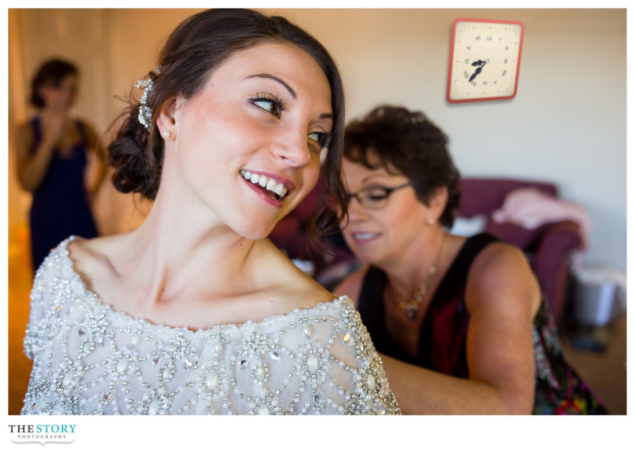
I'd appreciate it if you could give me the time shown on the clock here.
8:37
